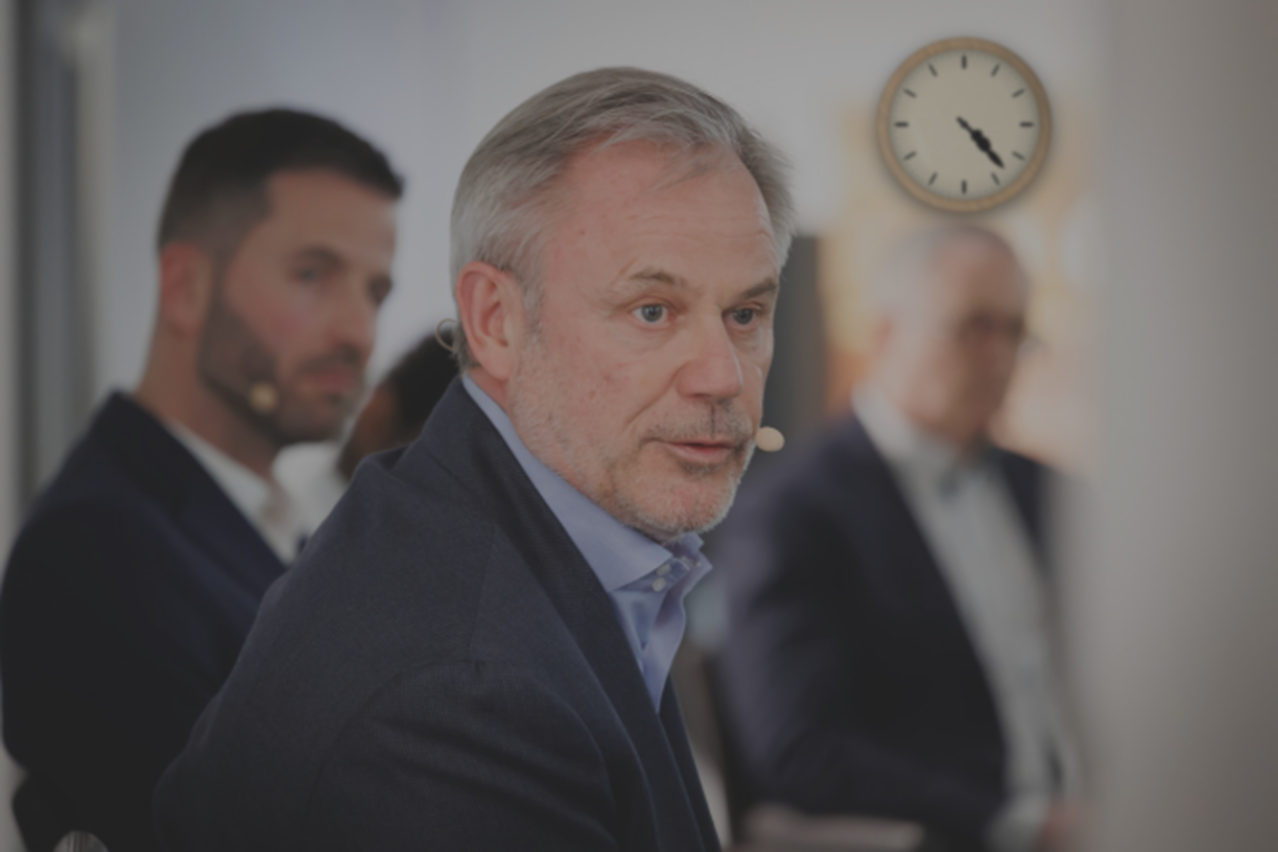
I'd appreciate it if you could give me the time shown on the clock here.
4:23
